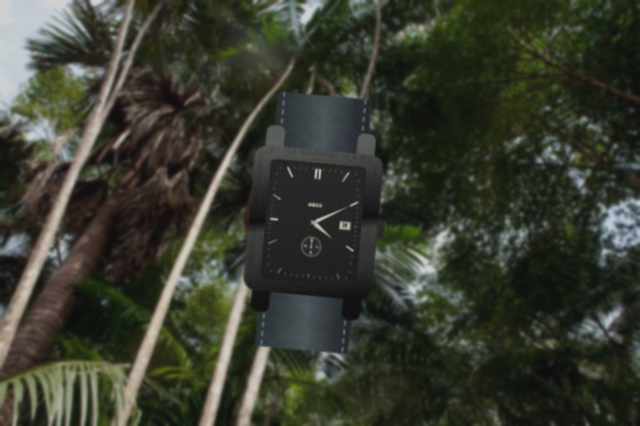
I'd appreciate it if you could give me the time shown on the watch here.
4:10
